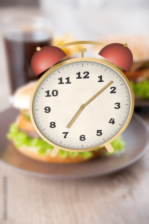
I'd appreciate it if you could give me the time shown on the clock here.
7:08
